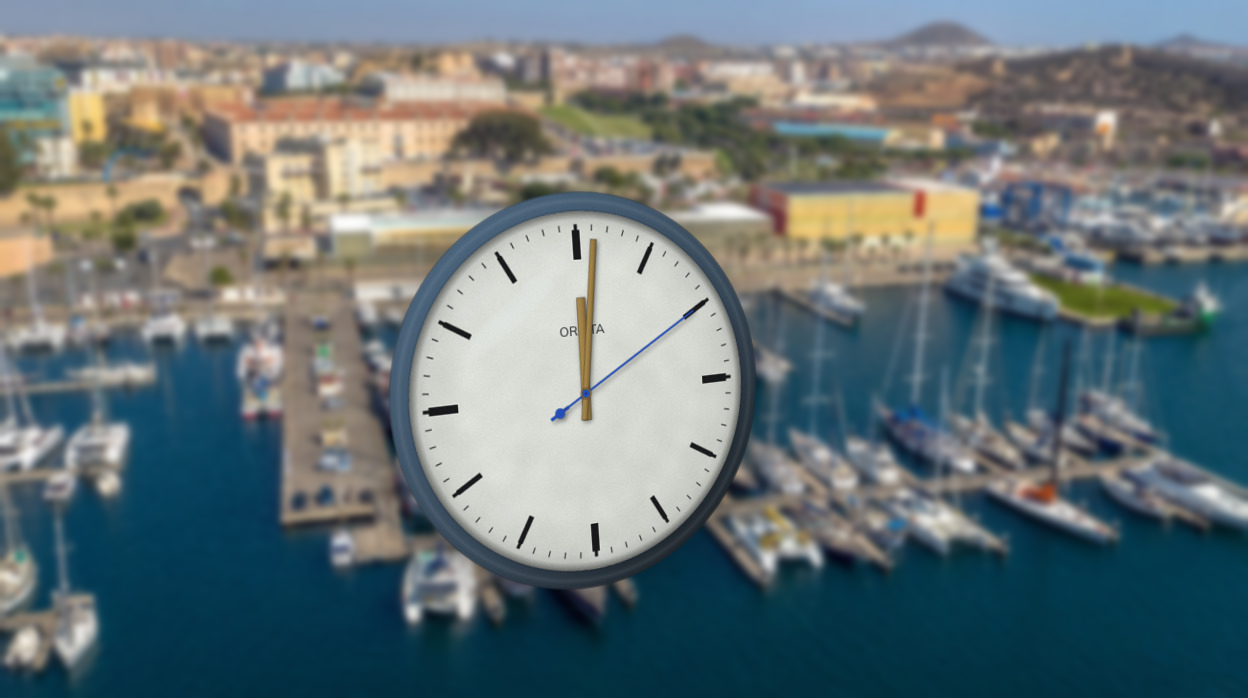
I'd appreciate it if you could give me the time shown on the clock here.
12:01:10
